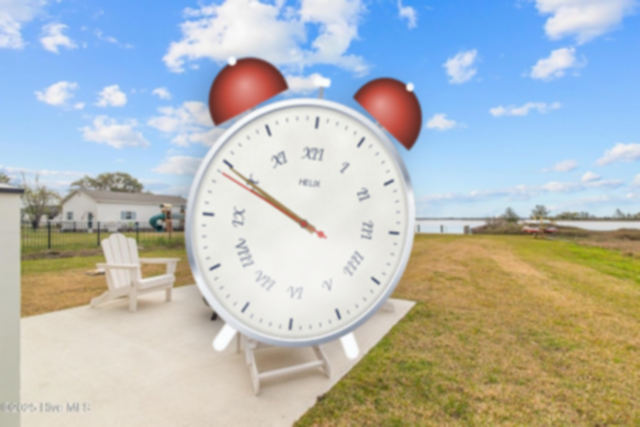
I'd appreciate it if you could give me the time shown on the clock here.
9:49:49
